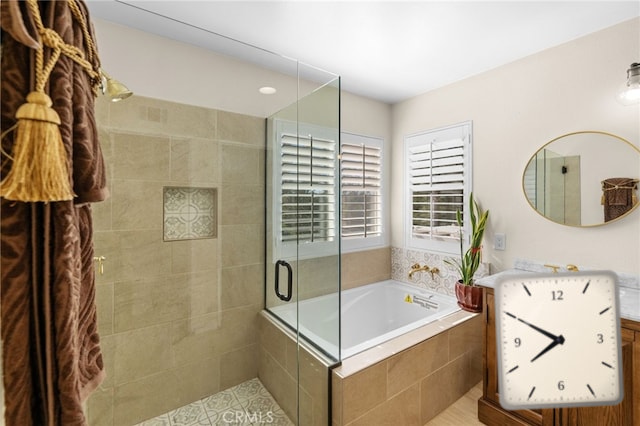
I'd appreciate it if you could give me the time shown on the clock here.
7:50
